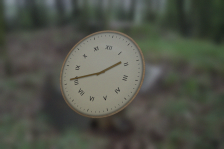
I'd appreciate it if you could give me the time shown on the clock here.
1:41
